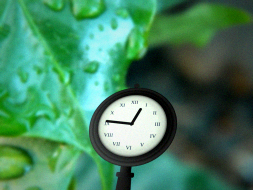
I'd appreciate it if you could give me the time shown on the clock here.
12:46
